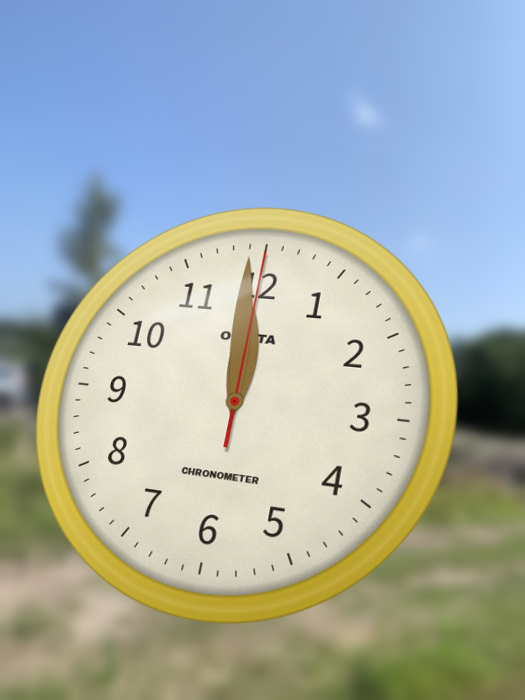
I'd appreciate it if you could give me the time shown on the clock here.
11:59:00
